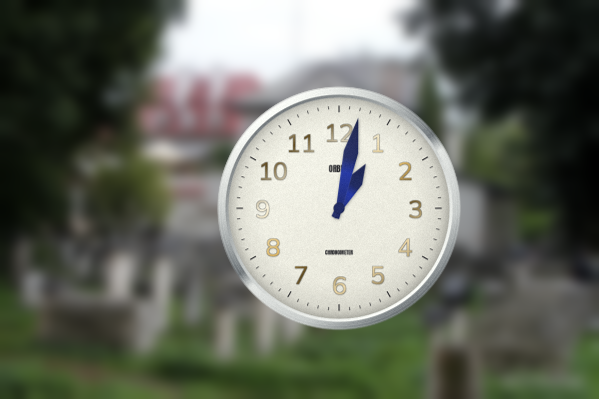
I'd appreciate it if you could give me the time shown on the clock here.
1:02
